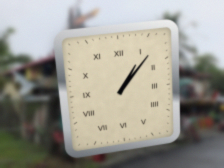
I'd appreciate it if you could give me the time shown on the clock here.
1:07
